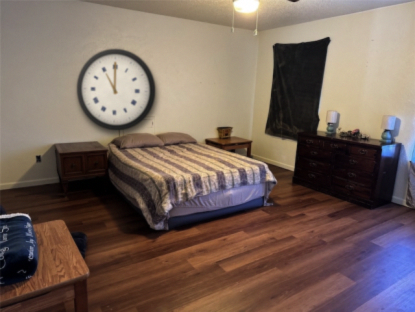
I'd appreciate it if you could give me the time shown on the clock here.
11:00
